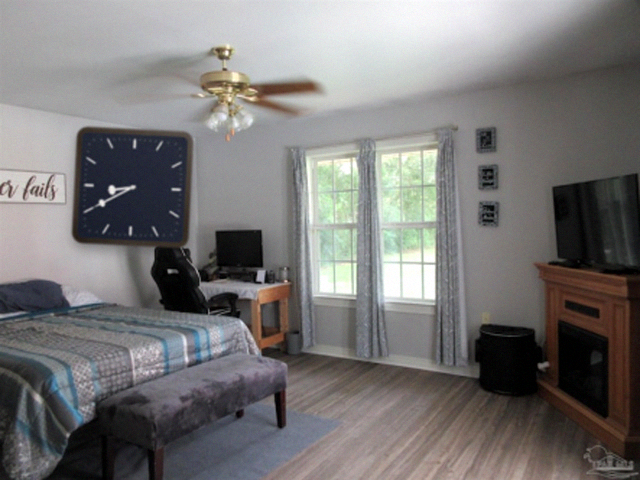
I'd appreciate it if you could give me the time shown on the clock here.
8:40
